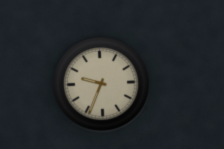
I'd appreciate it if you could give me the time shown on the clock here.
9:34
